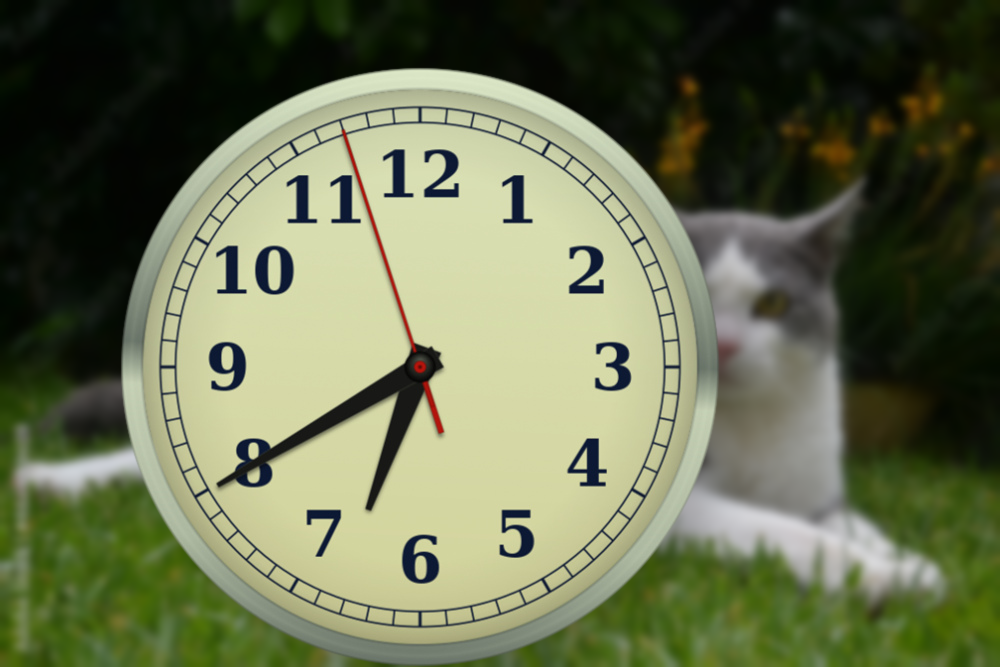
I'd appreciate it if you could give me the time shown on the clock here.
6:39:57
